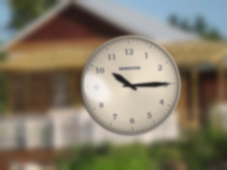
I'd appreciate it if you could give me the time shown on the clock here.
10:15
